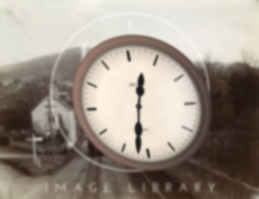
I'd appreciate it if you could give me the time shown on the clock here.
12:32
